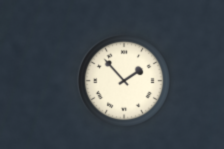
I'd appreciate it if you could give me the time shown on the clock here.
1:53
